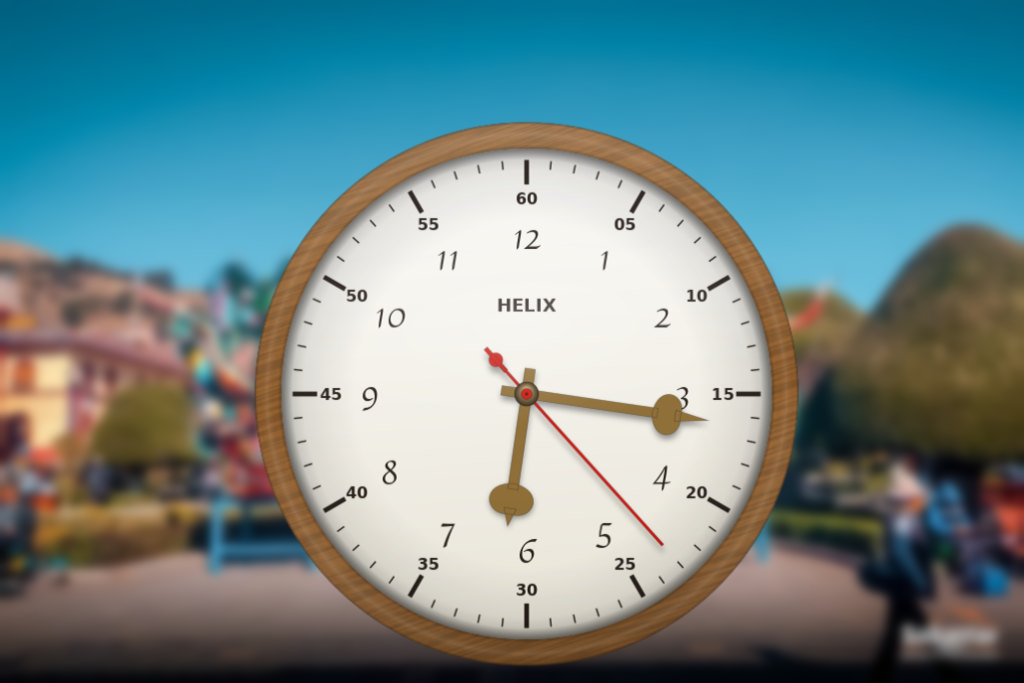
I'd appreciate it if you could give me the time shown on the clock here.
6:16:23
